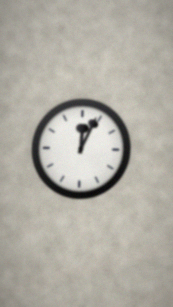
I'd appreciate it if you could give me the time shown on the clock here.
12:04
